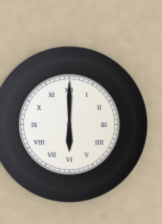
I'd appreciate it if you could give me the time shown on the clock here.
6:00
